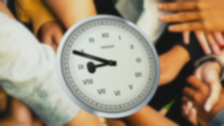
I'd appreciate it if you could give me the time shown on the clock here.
8:49
